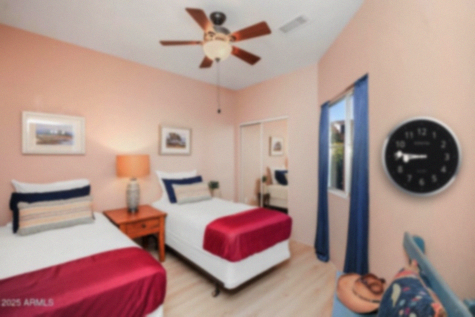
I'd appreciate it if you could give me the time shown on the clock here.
8:46
